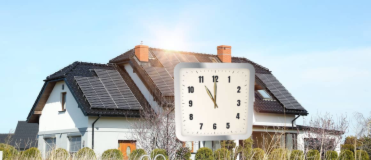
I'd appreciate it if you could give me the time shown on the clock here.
11:00
